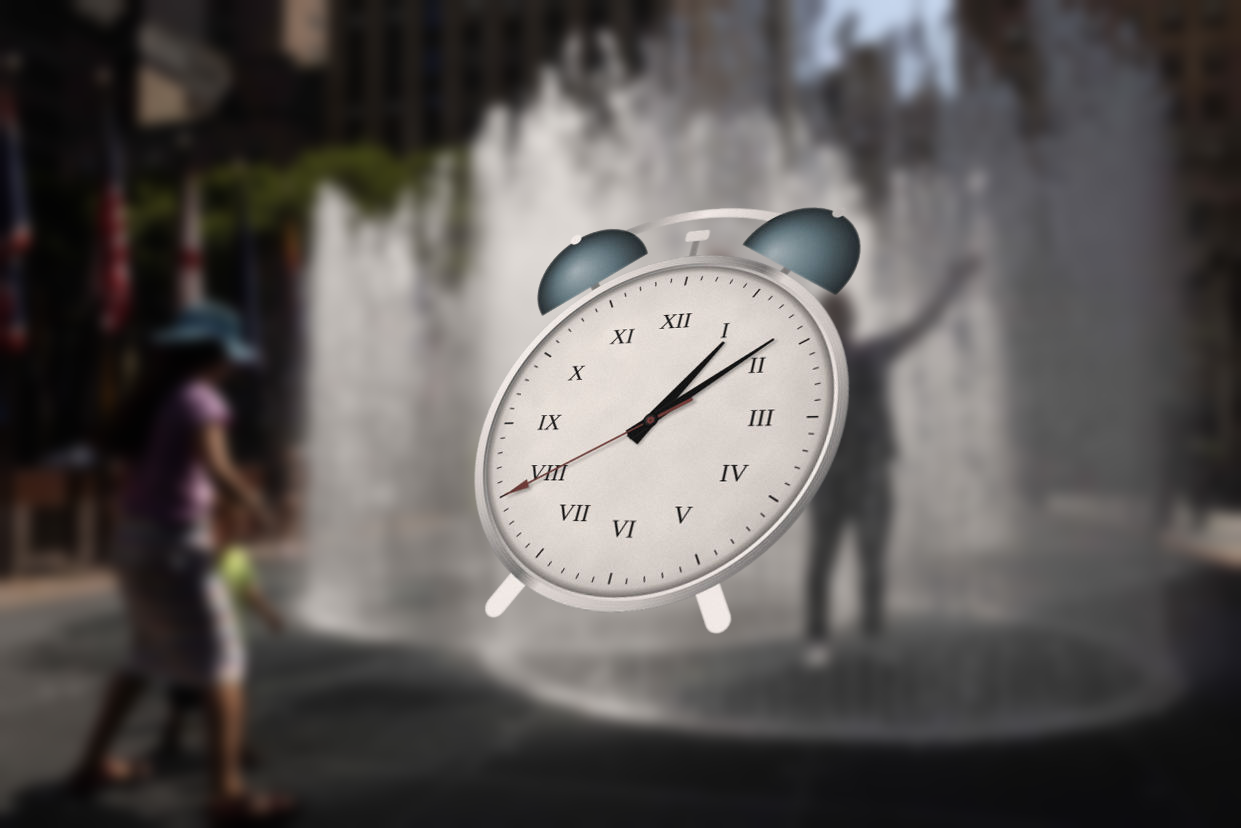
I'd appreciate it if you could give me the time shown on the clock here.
1:08:40
